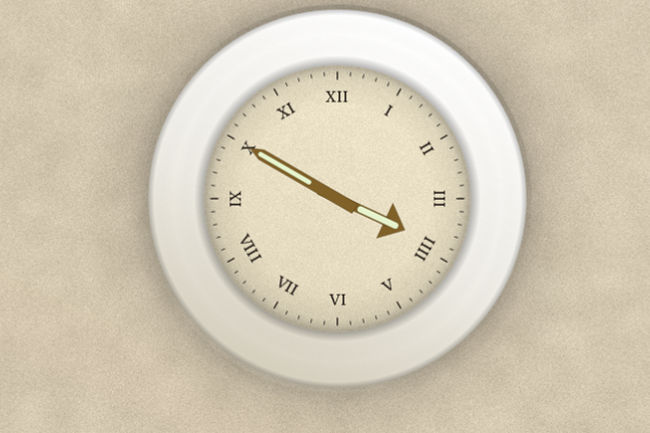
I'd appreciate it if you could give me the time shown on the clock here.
3:50
